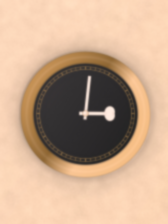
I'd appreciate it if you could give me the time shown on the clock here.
3:01
